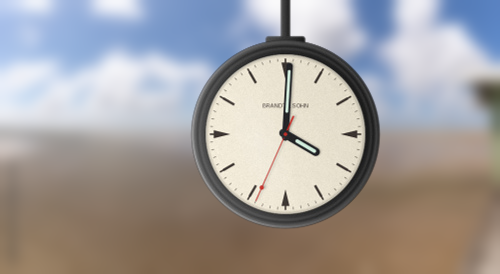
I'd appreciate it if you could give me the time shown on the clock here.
4:00:34
